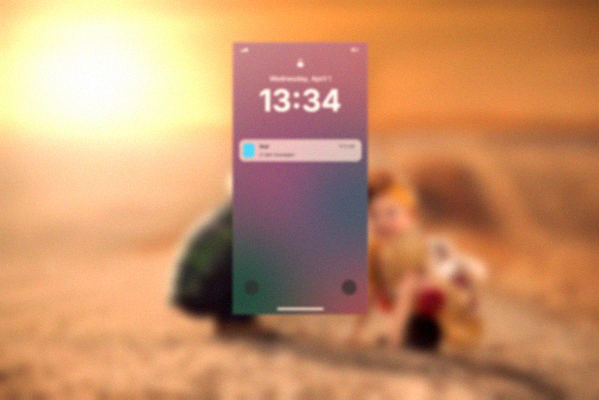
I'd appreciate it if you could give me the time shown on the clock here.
13:34
